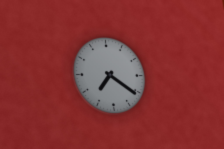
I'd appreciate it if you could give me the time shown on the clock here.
7:21
